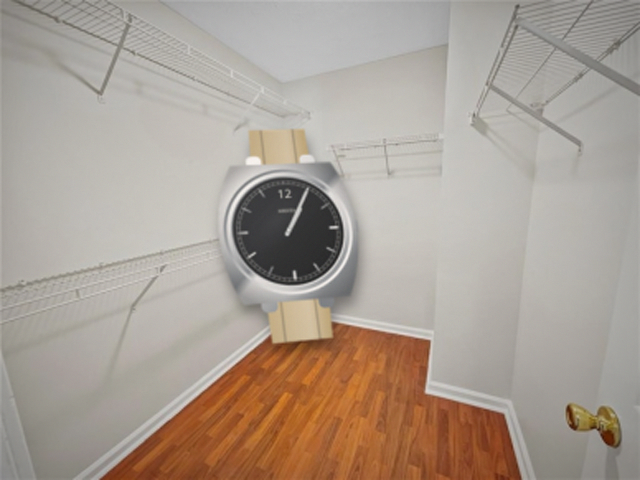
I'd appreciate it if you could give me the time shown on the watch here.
1:05
